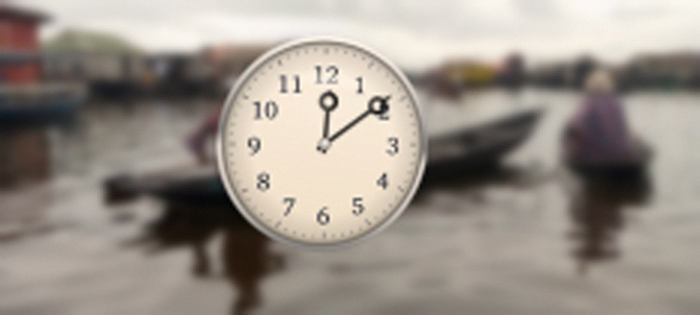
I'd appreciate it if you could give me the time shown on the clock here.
12:09
